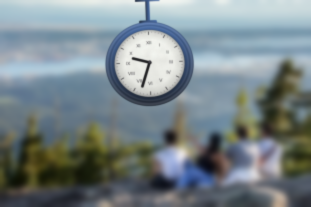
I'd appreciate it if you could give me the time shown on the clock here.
9:33
